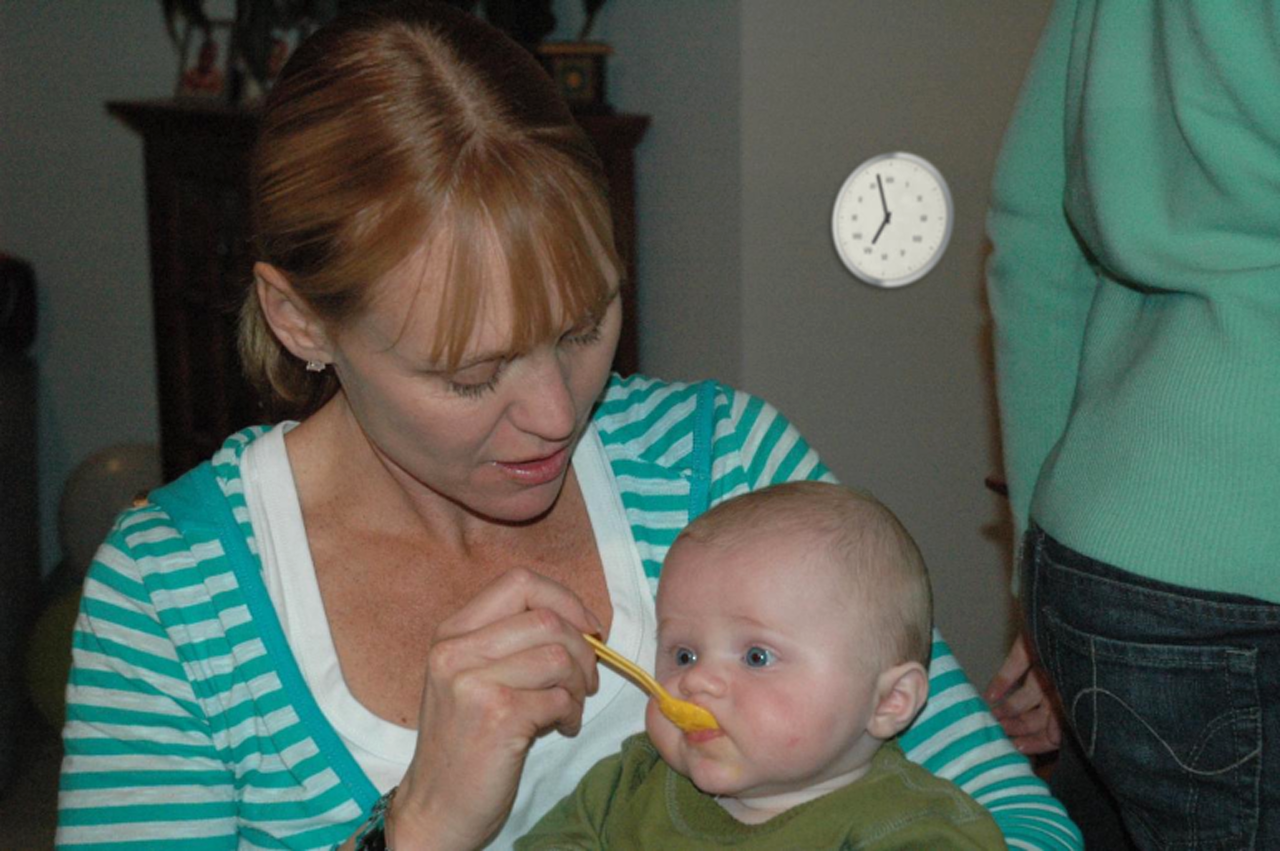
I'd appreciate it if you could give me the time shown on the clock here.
6:57
